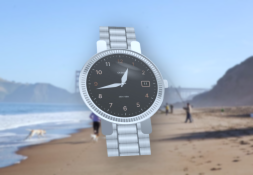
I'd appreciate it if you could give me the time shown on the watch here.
12:43
